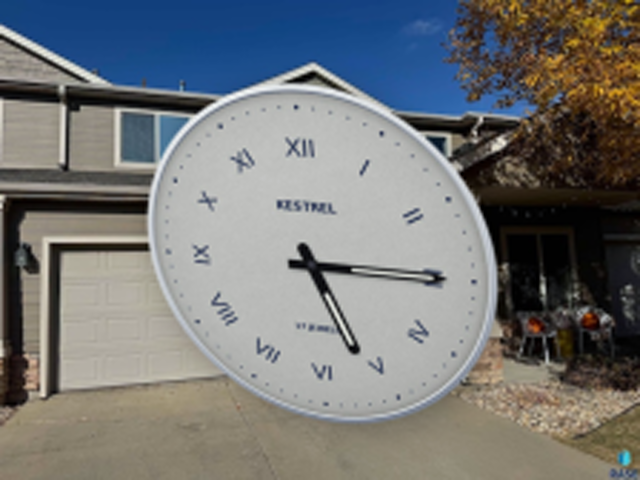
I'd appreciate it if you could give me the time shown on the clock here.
5:15
